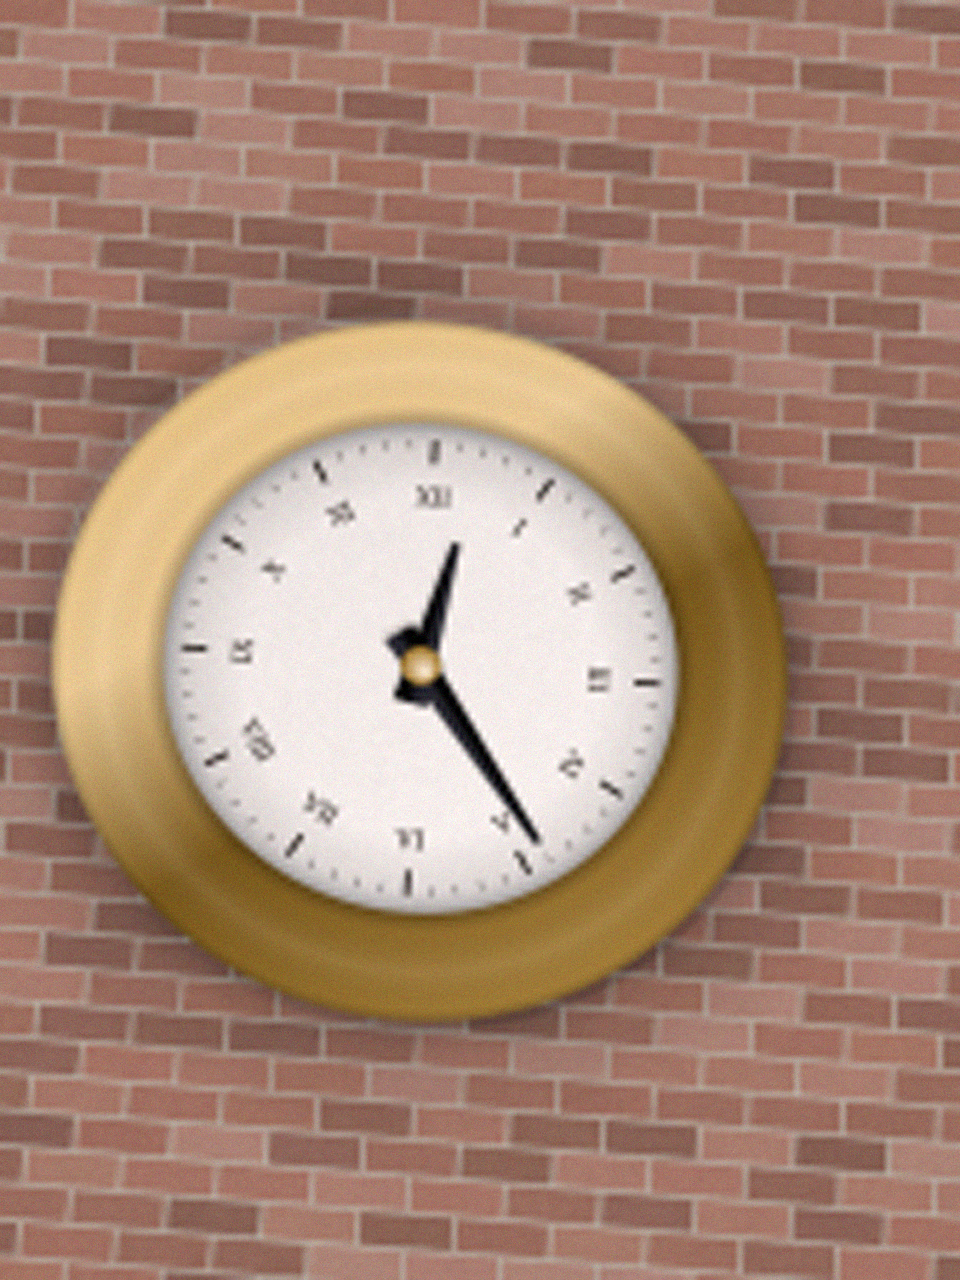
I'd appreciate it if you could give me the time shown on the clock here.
12:24
